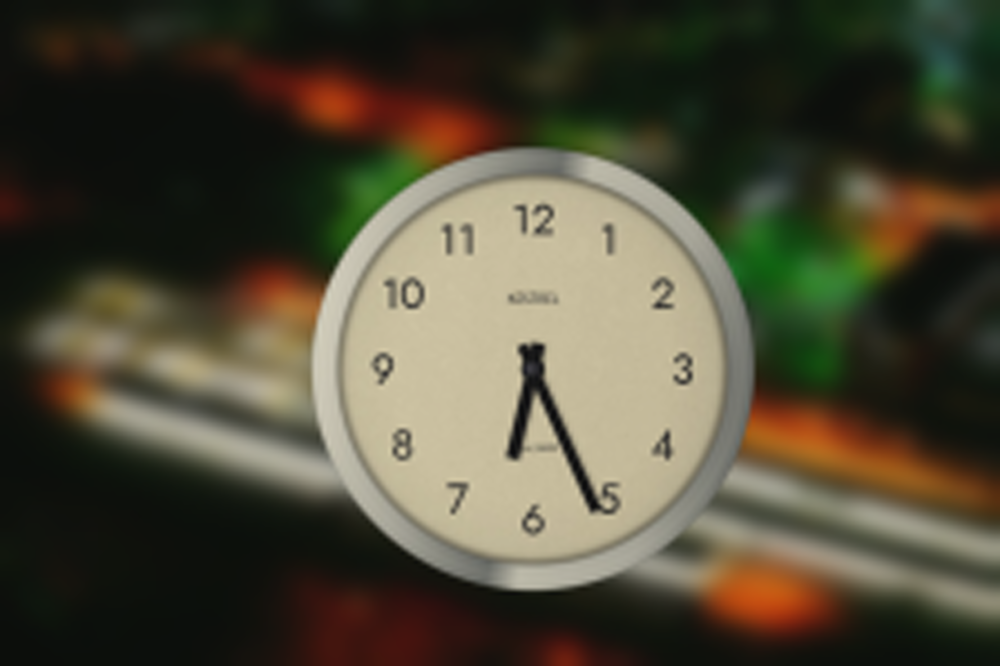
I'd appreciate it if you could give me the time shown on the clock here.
6:26
